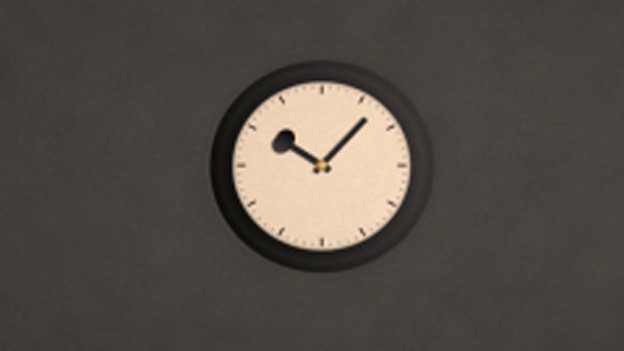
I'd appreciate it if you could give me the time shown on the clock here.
10:07
